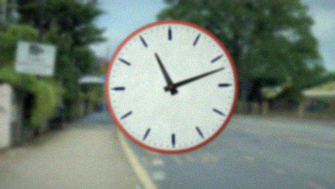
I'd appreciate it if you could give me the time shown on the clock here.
11:12
